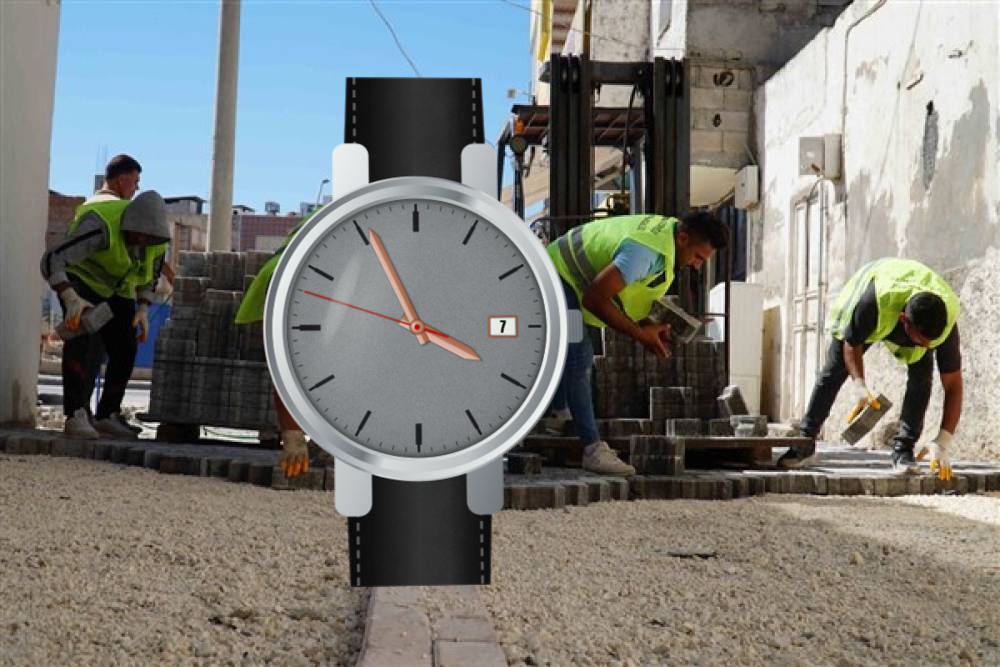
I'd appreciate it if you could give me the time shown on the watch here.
3:55:48
